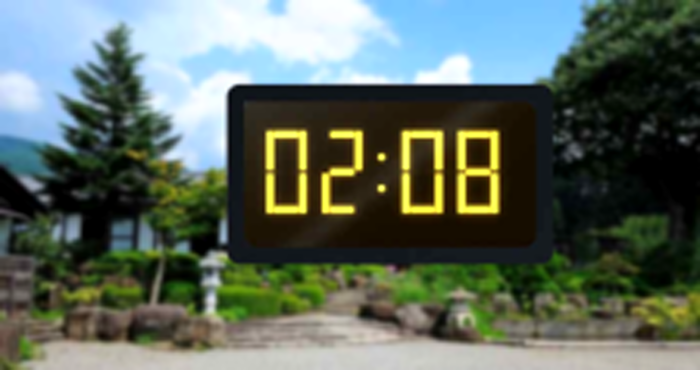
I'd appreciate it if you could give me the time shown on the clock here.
2:08
